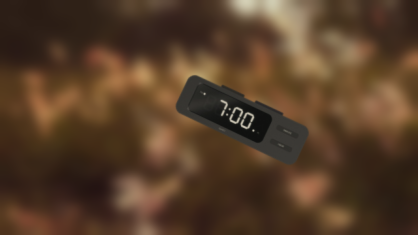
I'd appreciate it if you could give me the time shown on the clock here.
7:00
